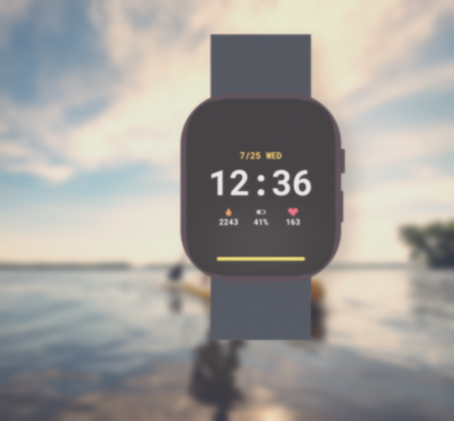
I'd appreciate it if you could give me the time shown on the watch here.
12:36
